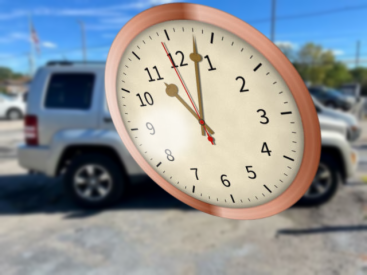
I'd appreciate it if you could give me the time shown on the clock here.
11:02:59
